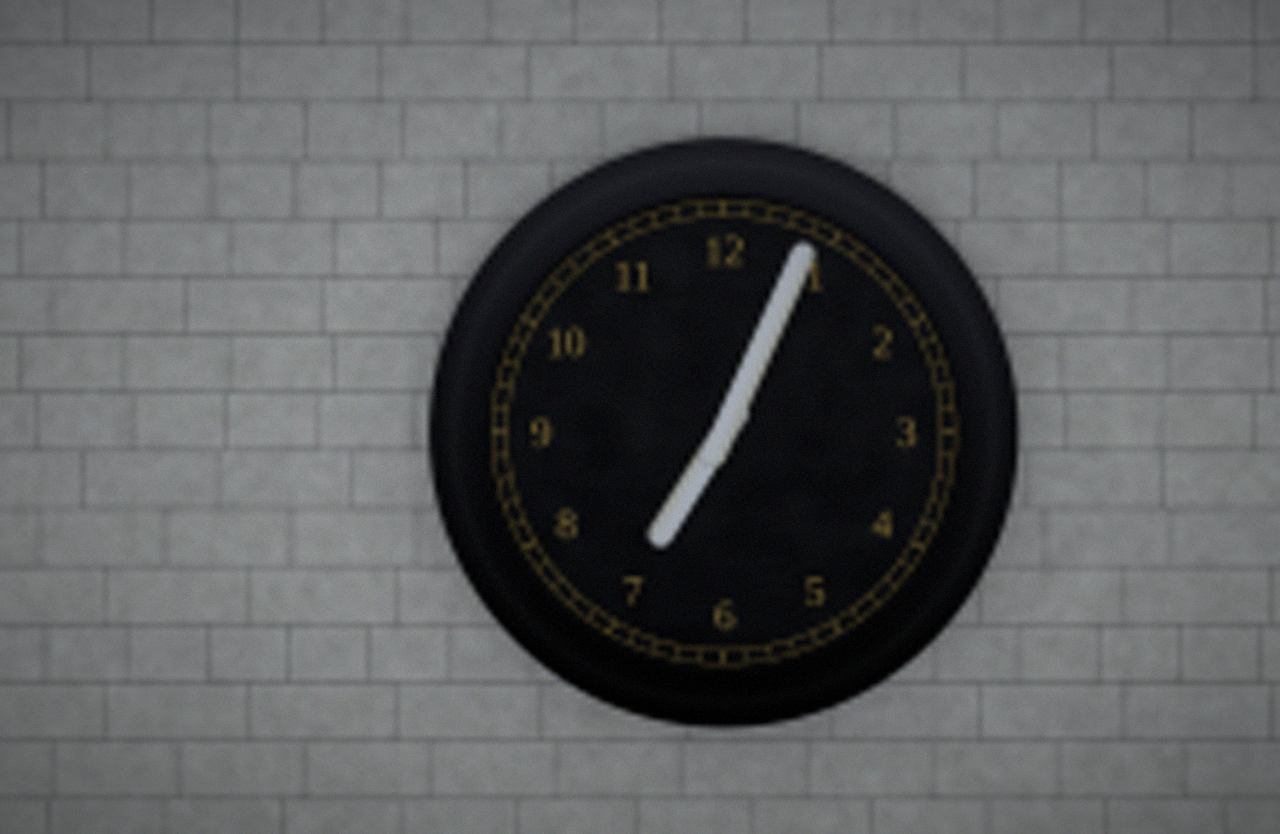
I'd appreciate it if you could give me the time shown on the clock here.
7:04
